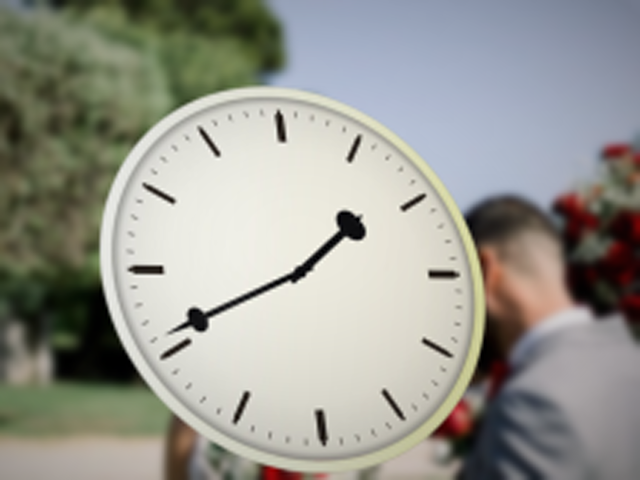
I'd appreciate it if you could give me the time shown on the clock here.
1:41
